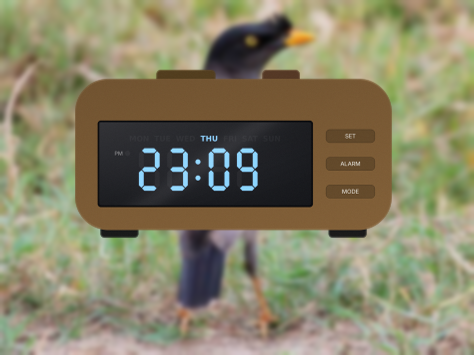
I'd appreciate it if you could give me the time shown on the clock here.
23:09
